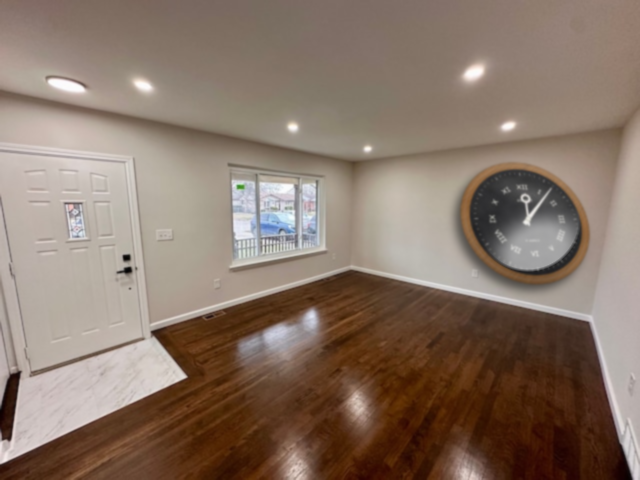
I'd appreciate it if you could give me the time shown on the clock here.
12:07
